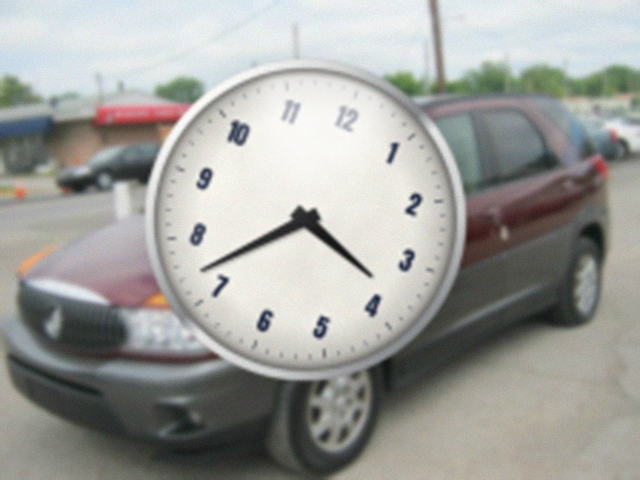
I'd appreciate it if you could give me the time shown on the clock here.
3:37
